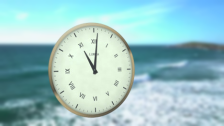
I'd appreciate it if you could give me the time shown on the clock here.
11:01
